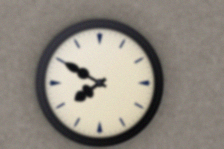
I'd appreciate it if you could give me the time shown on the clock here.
7:50
